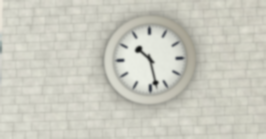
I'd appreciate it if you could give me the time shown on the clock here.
10:28
